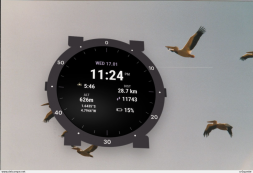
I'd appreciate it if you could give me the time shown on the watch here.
11:24
